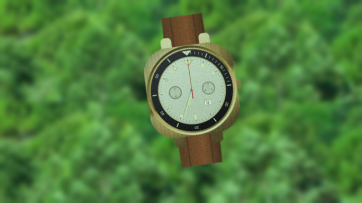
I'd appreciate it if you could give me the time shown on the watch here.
6:34
